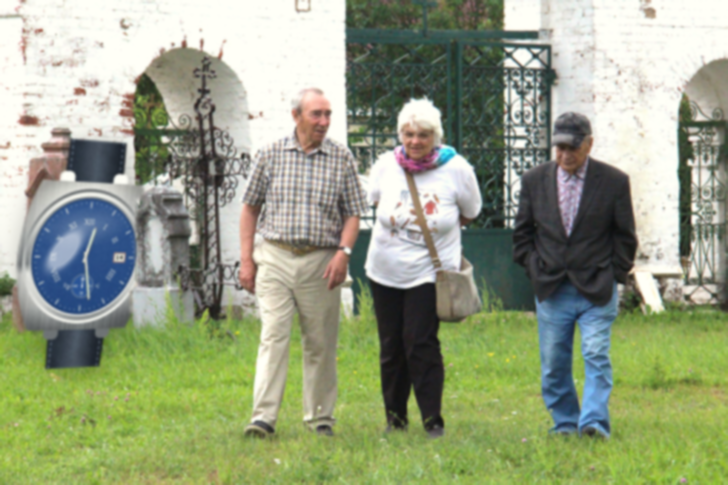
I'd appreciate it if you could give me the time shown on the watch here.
12:28
